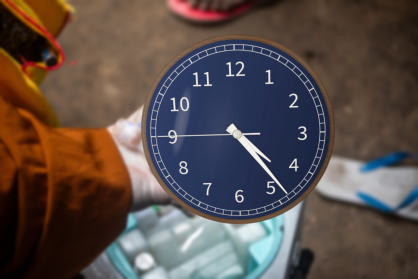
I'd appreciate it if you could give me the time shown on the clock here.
4:23:45
